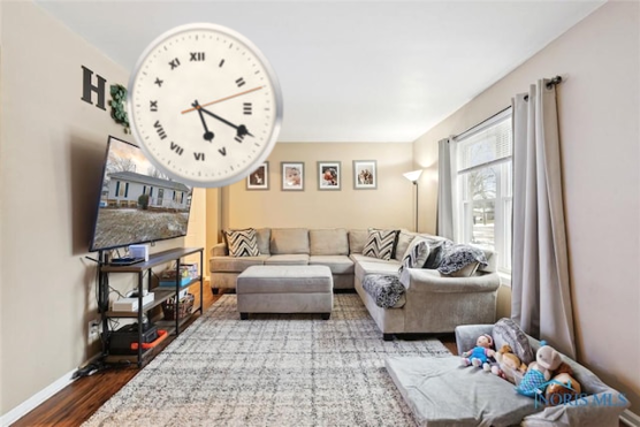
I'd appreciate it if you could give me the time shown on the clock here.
5:19:12
